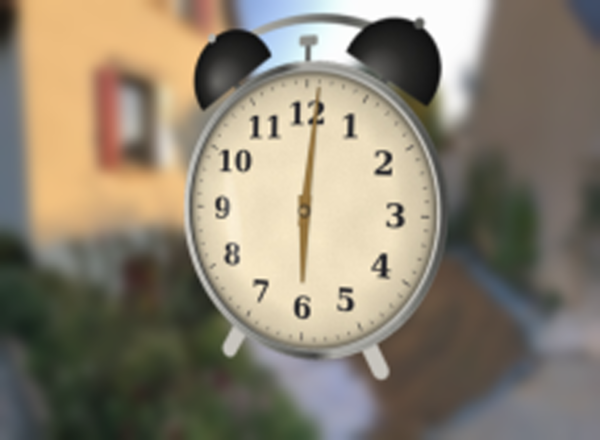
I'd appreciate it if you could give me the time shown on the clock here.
6:01
